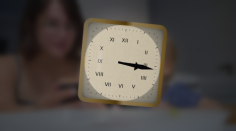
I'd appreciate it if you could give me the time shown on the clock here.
3:16
